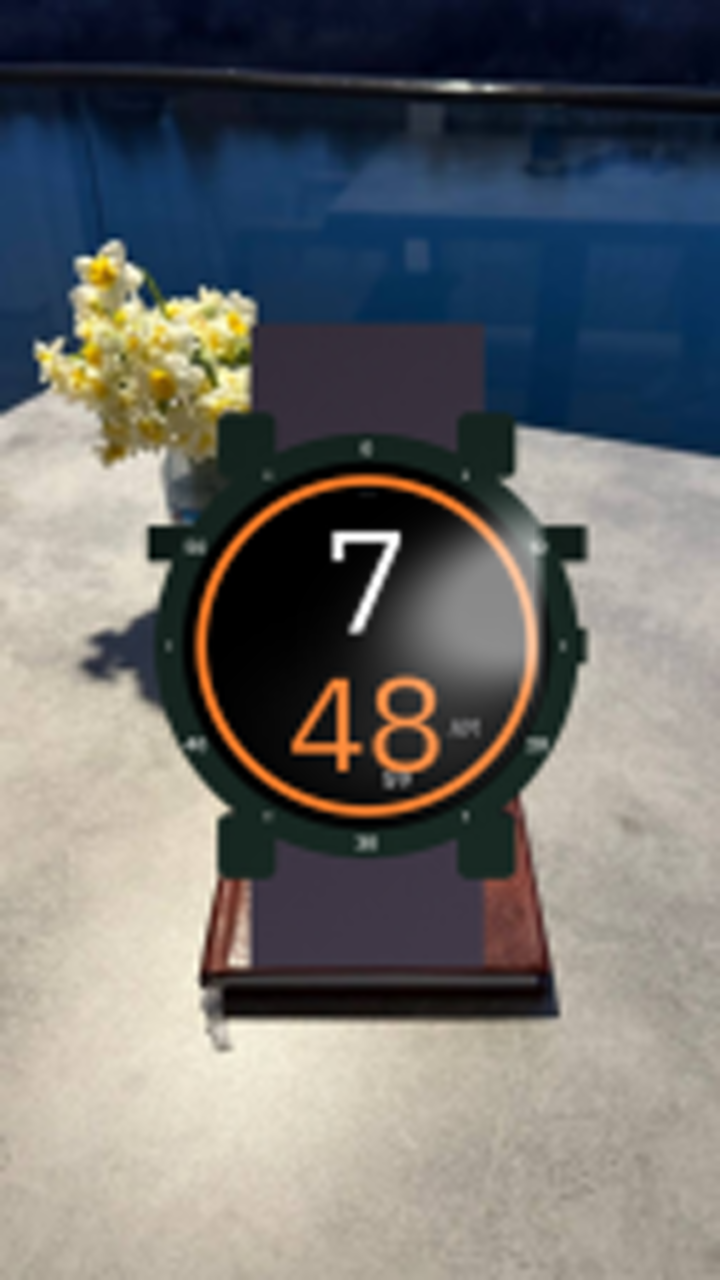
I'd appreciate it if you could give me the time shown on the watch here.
7:48
